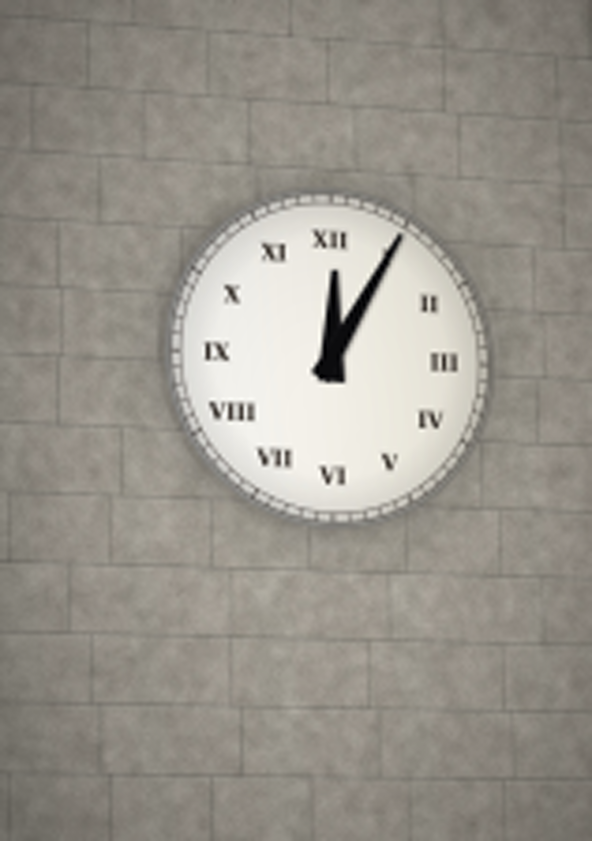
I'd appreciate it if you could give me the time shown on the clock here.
12:05
